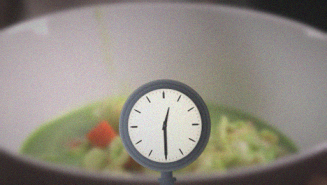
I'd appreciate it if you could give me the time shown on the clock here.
12:30
